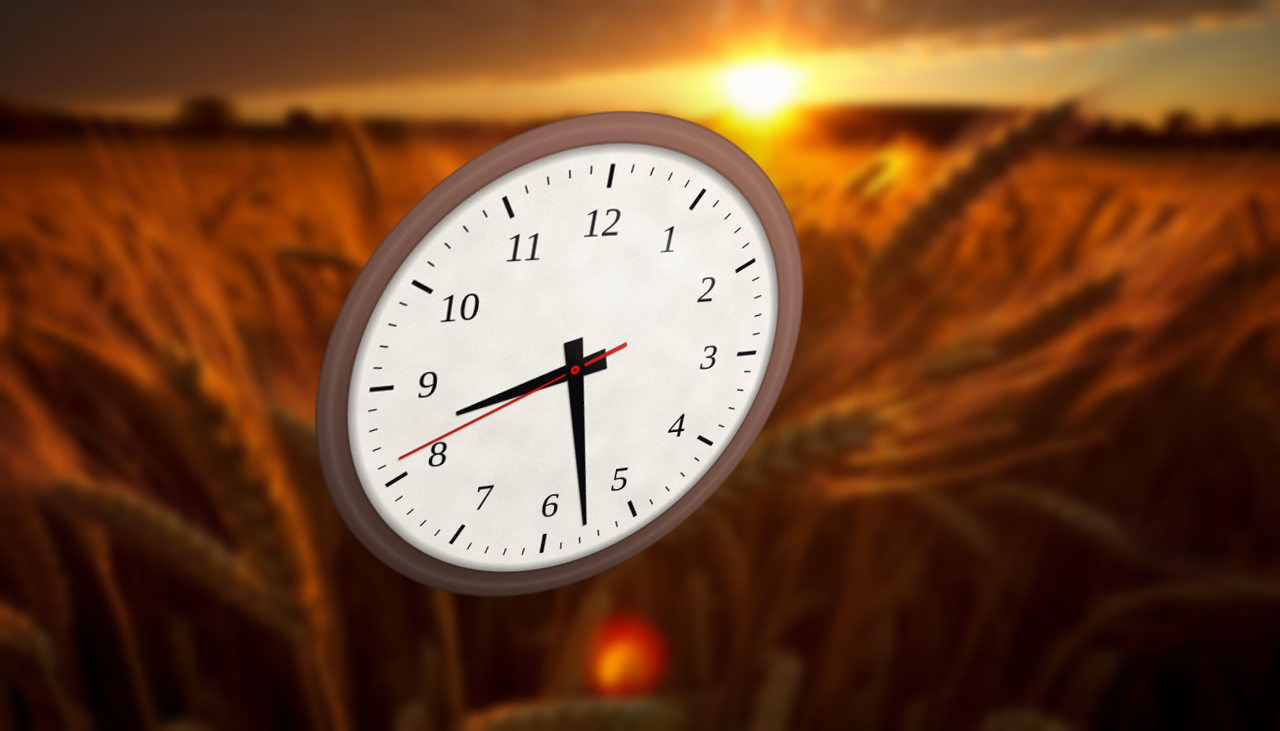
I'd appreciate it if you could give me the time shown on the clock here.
8:27:41
